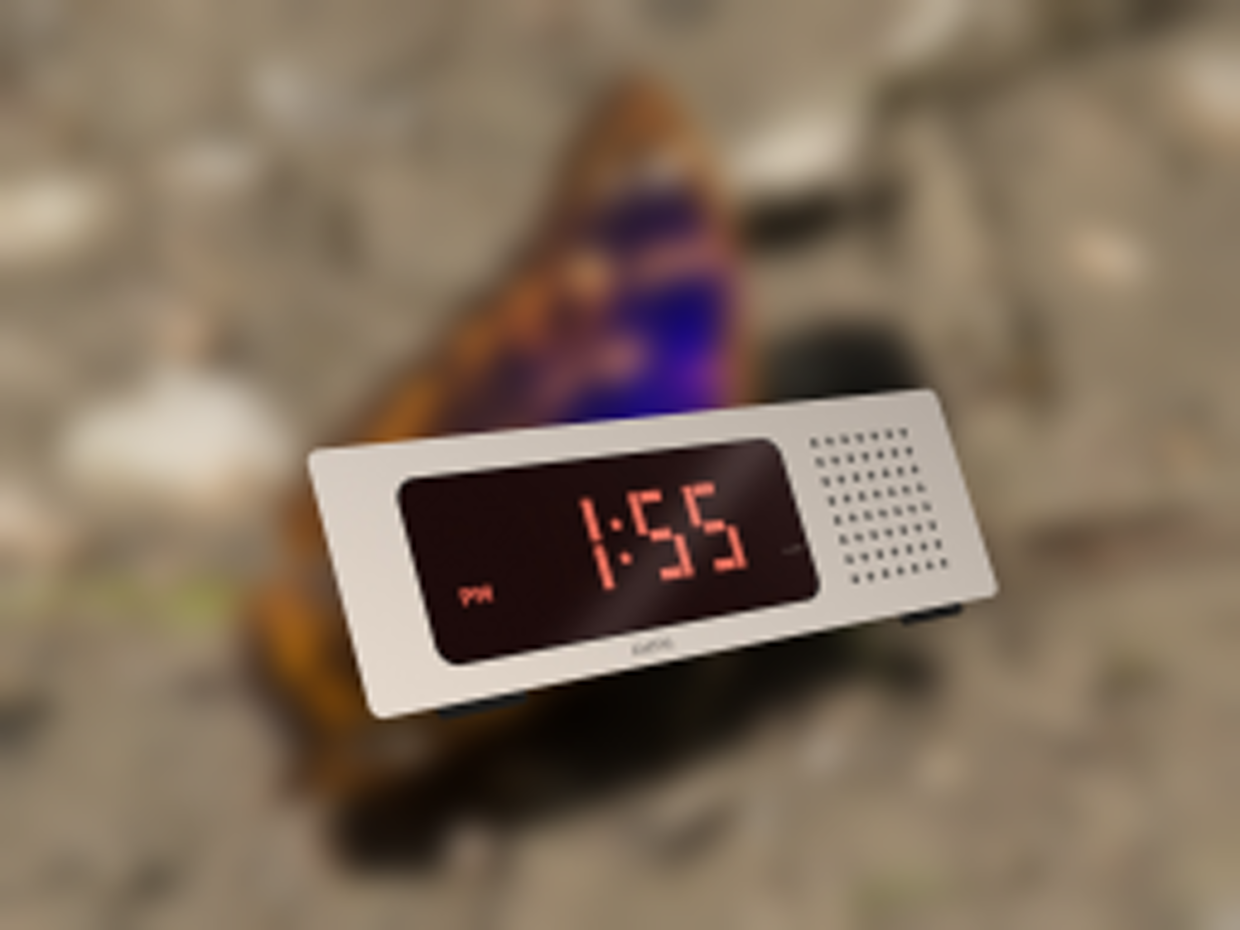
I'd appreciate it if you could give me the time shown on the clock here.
1:55
